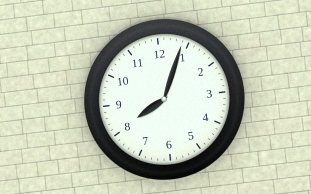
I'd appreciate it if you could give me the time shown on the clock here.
8:04
